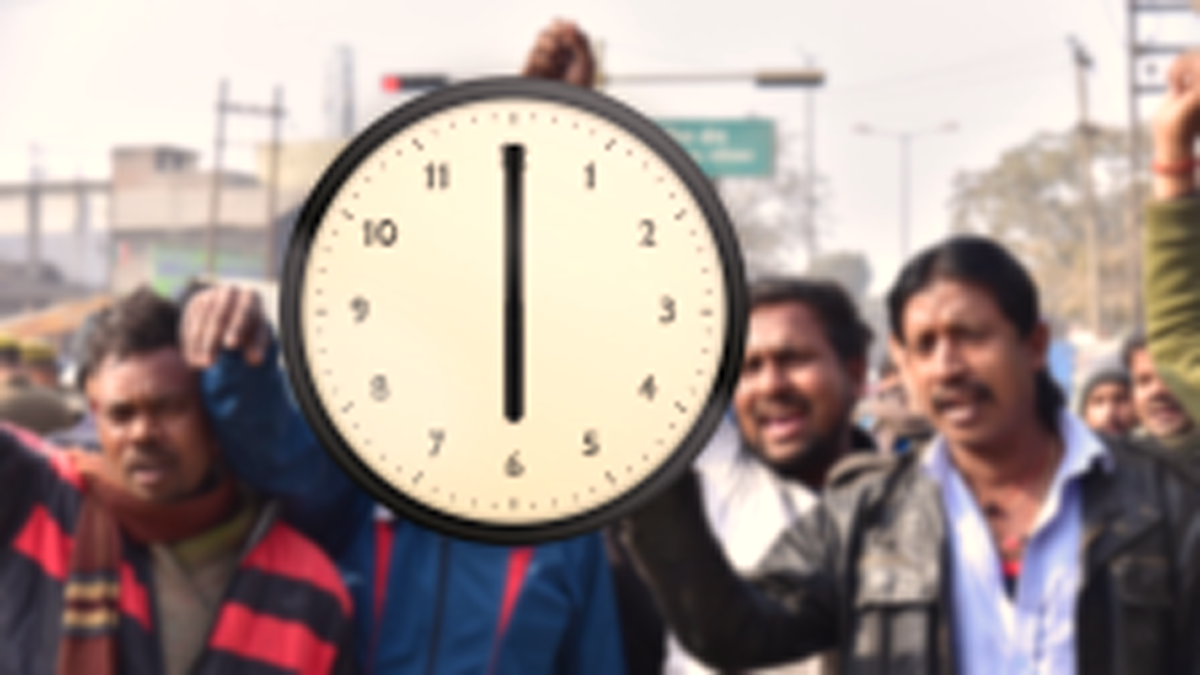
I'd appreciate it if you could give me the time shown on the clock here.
6:00
